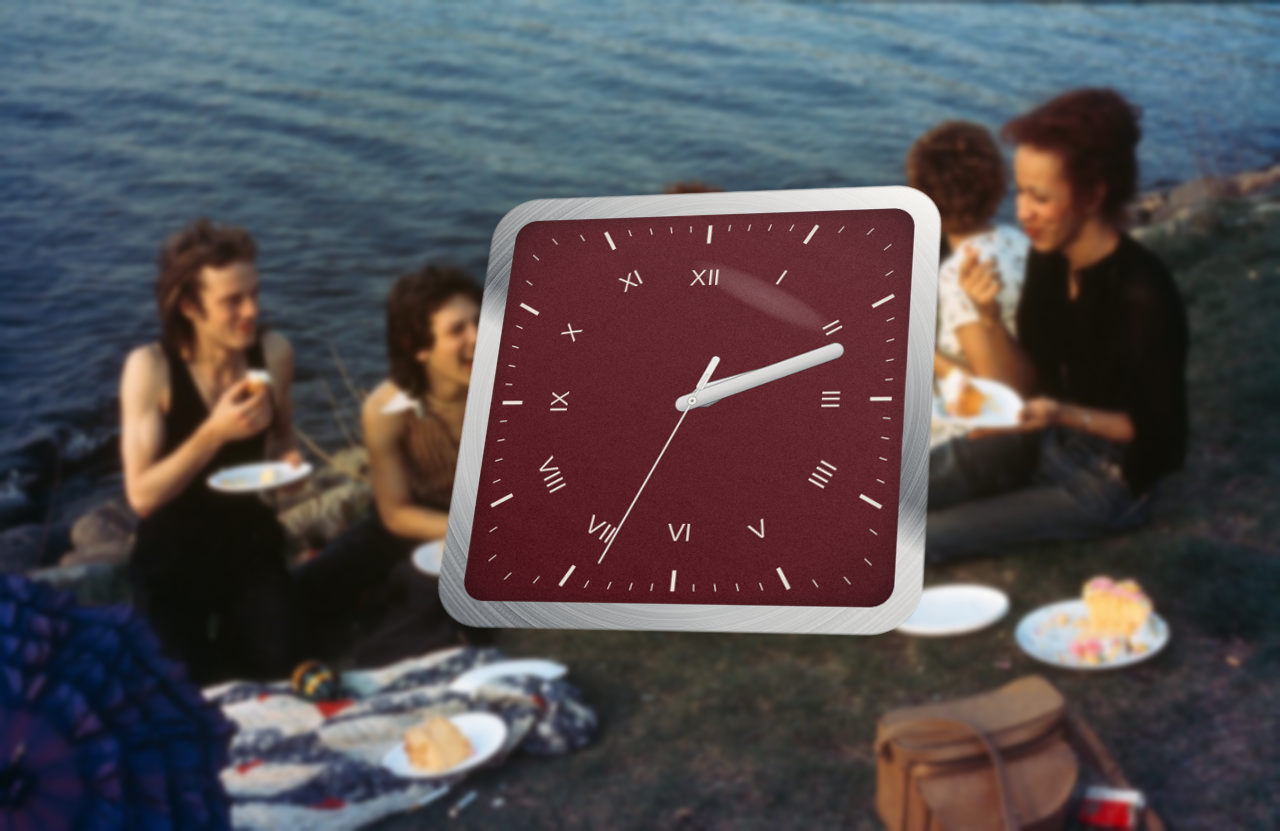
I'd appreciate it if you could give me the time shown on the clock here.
2:11:34
